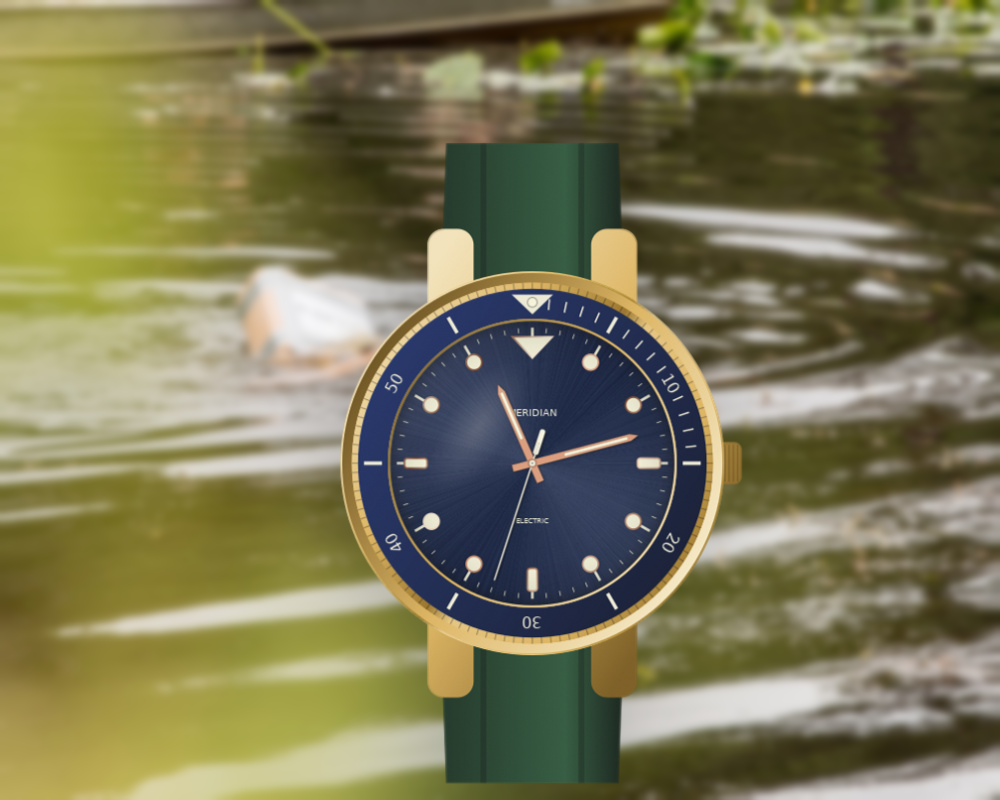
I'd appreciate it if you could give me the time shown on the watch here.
11:12:33
